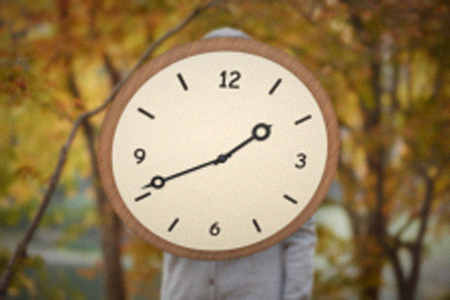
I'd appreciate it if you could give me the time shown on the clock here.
1:41
